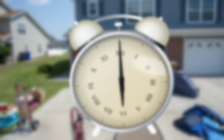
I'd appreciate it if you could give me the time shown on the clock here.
6:00
